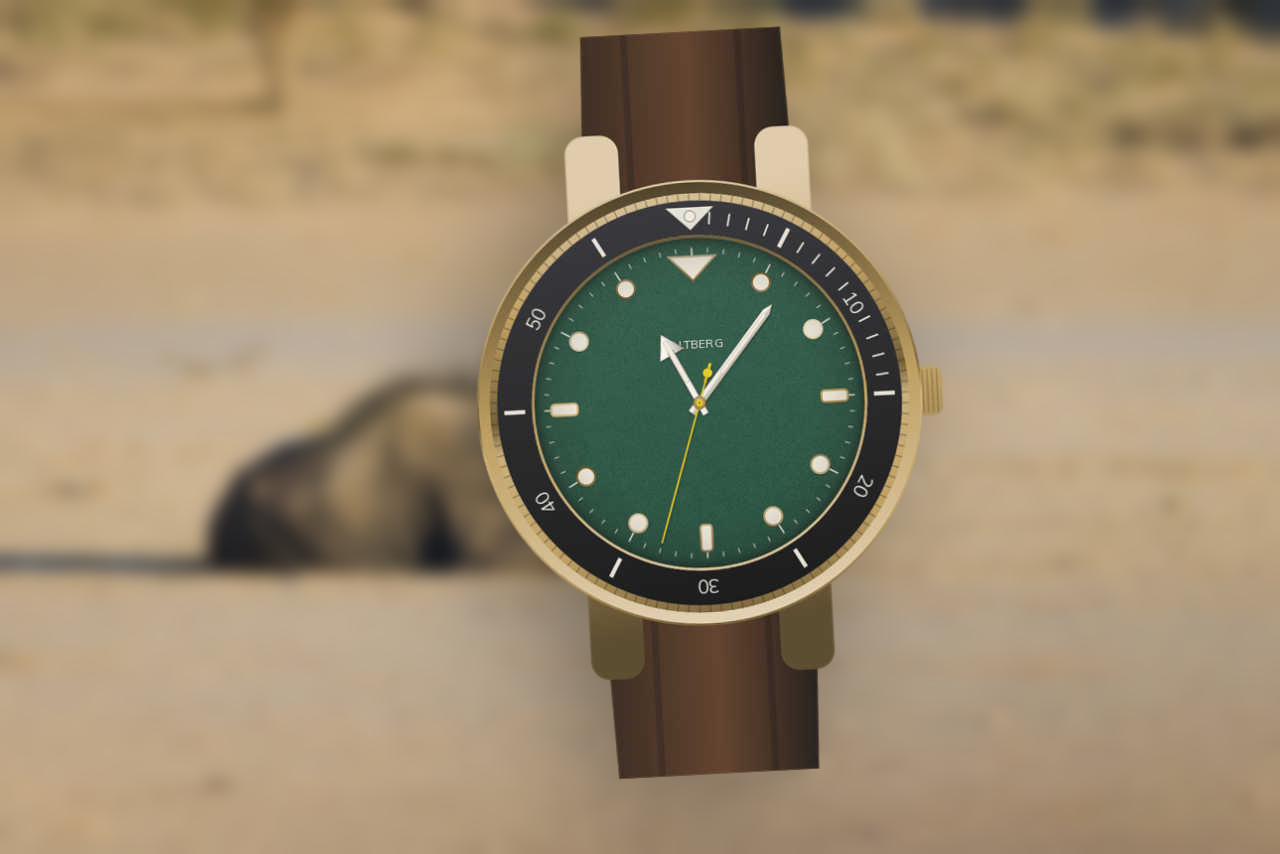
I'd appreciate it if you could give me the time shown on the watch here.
11:06:33
